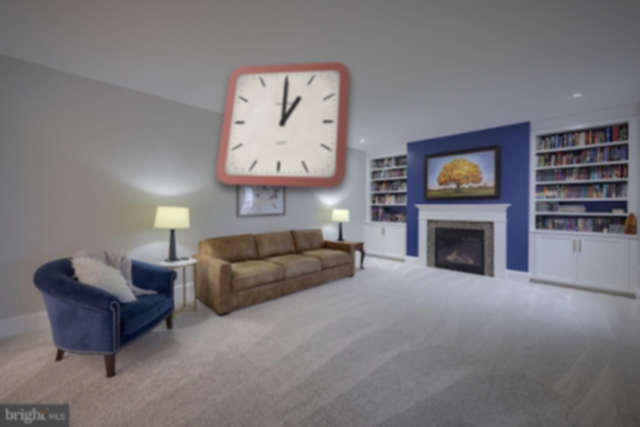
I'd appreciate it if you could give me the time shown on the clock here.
1:00
